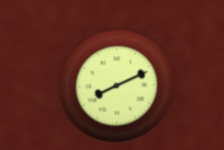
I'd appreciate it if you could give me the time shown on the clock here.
8:11
